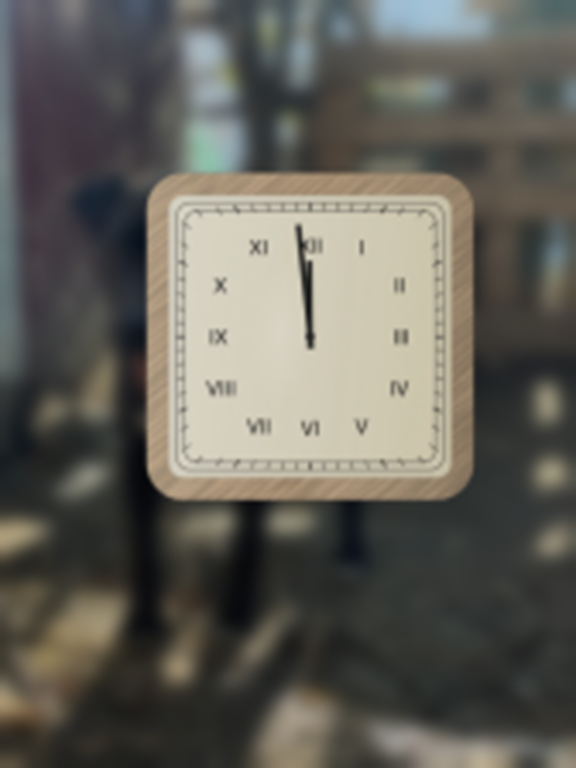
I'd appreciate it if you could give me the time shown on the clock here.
11:59
